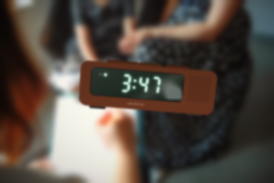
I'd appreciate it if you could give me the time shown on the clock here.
3:47
